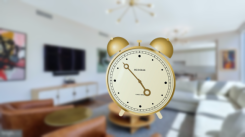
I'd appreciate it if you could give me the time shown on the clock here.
4:53
